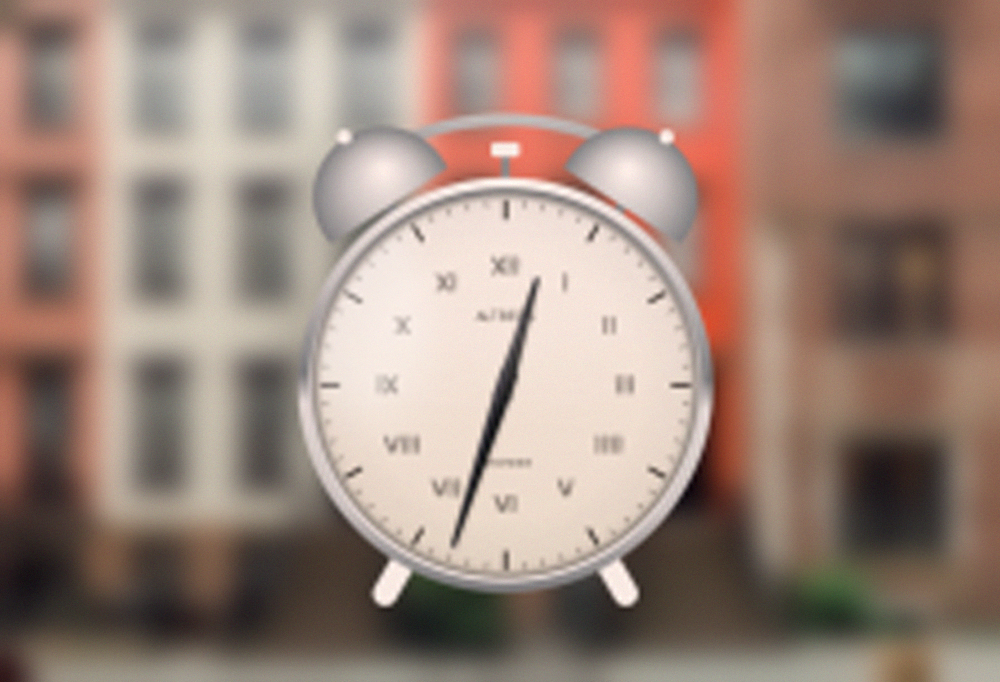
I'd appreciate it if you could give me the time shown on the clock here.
12:33
